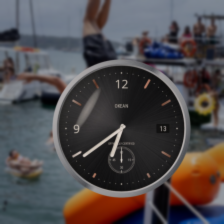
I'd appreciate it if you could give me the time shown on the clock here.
6:39
